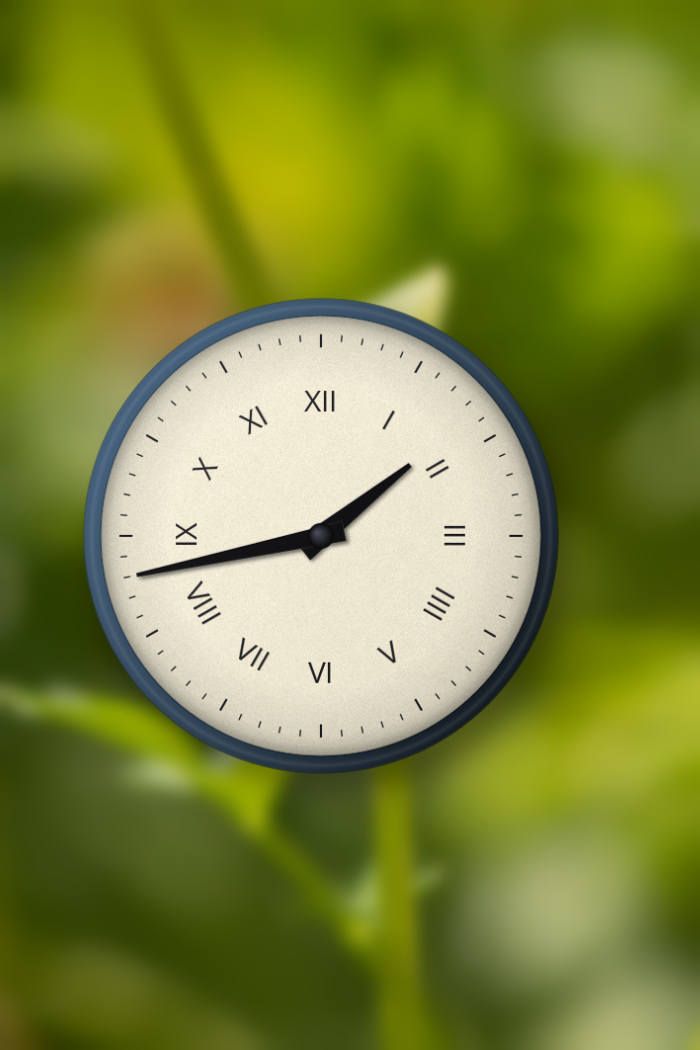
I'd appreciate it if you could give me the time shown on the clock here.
1:43
